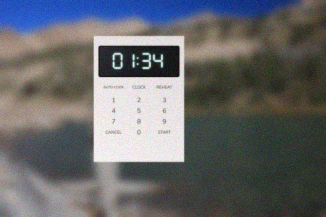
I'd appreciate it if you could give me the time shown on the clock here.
1:34
